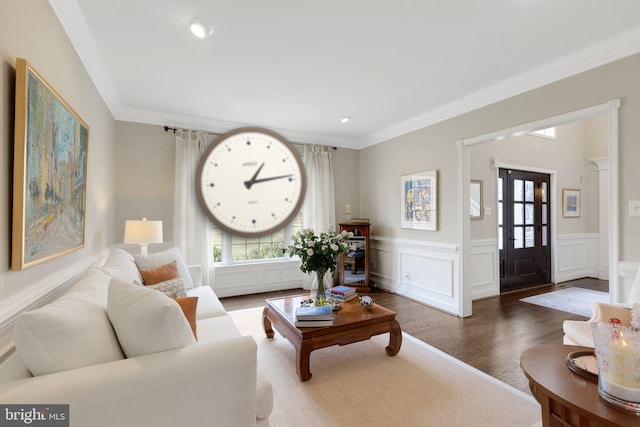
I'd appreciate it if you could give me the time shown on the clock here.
1:14
